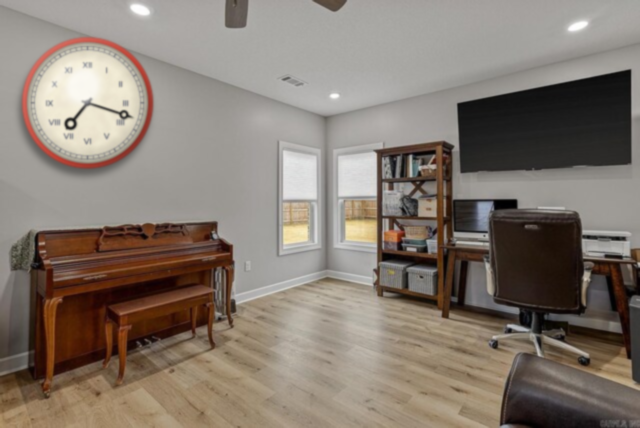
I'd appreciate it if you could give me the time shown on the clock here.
7:18
